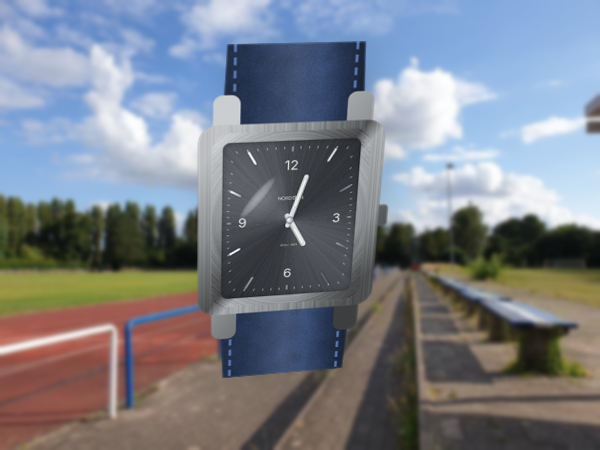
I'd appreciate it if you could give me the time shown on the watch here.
5:03
